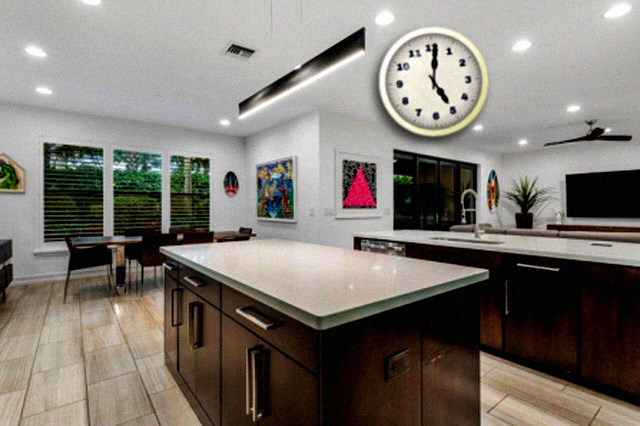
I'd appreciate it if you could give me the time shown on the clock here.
5:01
